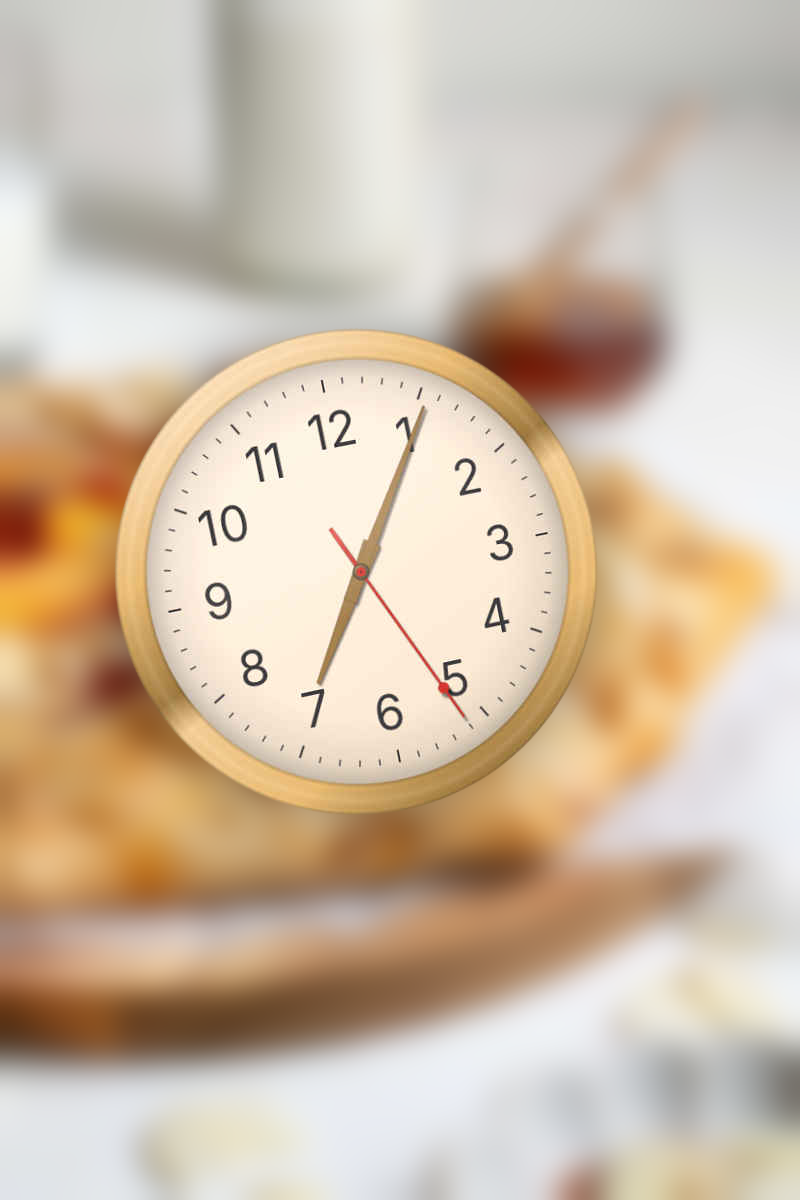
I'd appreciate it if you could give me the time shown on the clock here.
7:05:26
